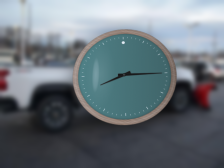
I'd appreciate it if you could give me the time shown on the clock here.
8:15
